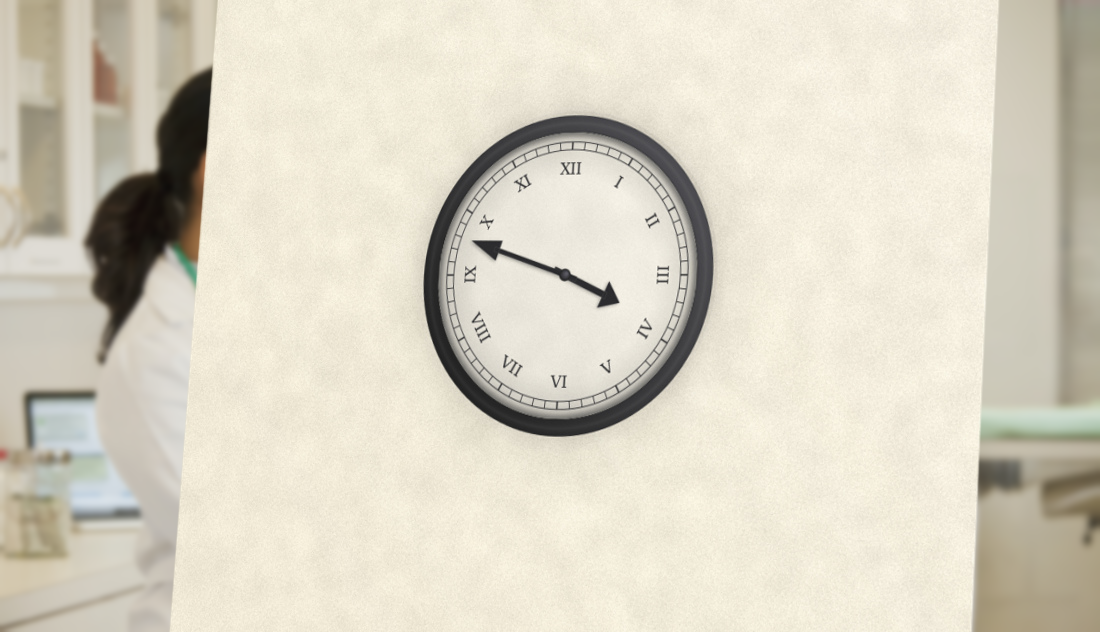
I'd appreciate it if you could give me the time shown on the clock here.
3:48
